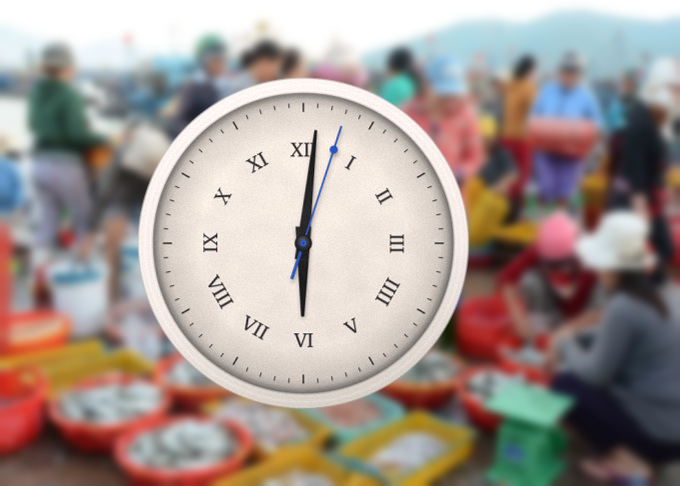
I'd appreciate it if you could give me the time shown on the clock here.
6:01:03
